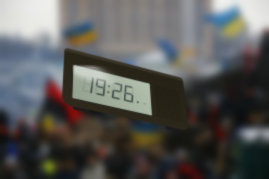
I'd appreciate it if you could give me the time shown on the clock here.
19:26
